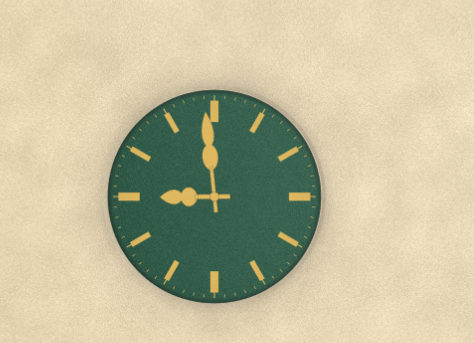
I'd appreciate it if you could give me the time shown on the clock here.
8:59
